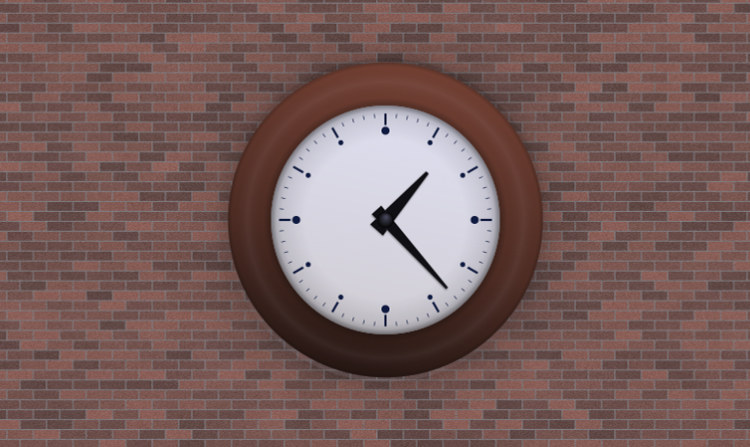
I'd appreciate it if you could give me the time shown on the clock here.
1:23
